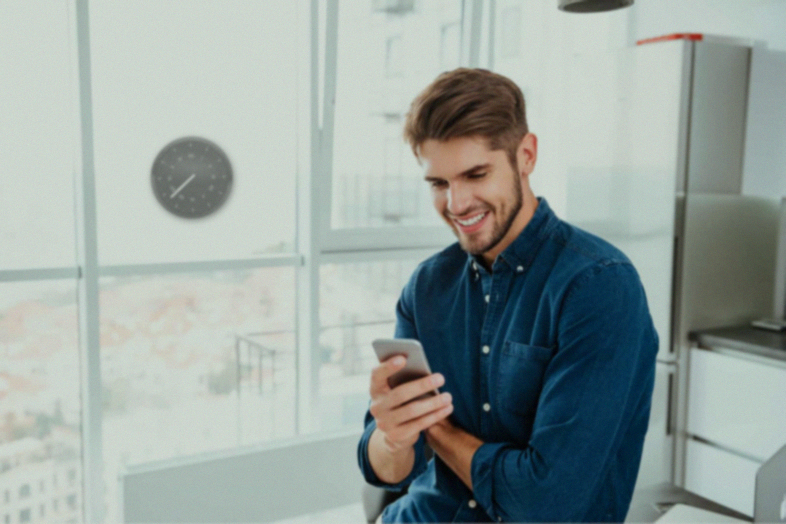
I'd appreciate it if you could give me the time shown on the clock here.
7:38
